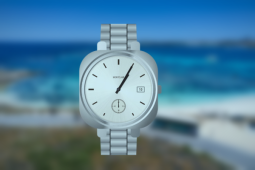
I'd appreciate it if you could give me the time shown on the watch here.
1:05
